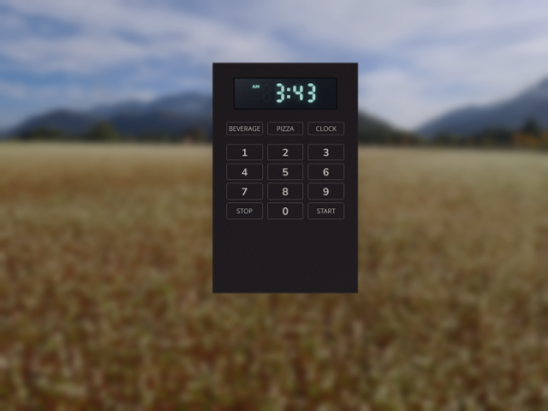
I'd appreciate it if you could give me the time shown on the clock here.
3:43
